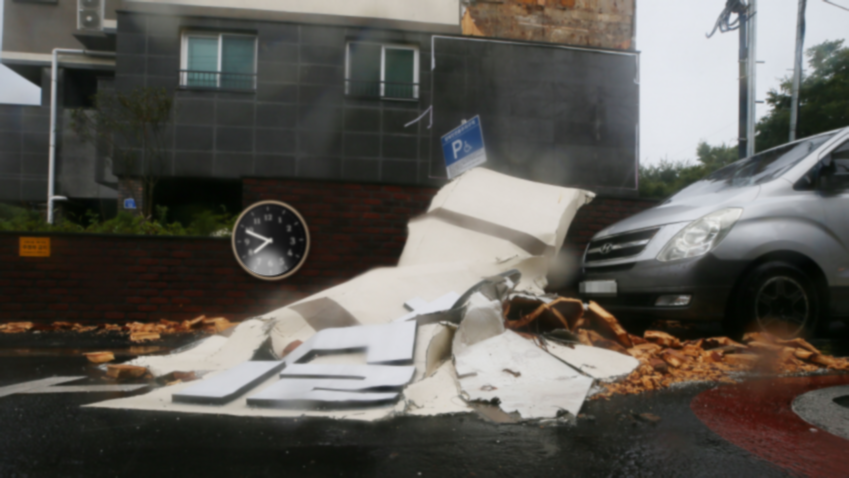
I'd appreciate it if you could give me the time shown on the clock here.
7:49
